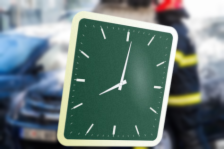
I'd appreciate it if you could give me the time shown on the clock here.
8:01
